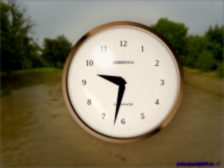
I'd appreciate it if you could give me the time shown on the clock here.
9:32
